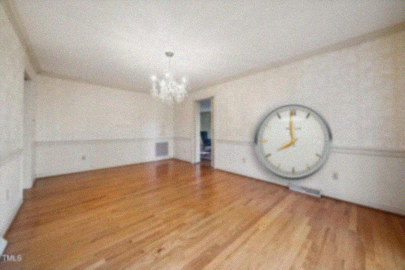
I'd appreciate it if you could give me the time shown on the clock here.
7:59
